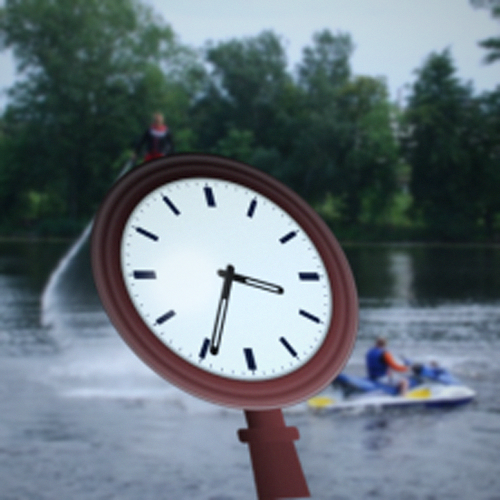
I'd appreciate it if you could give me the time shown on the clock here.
3:34
